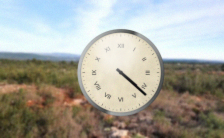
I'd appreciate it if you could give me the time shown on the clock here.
4:22
